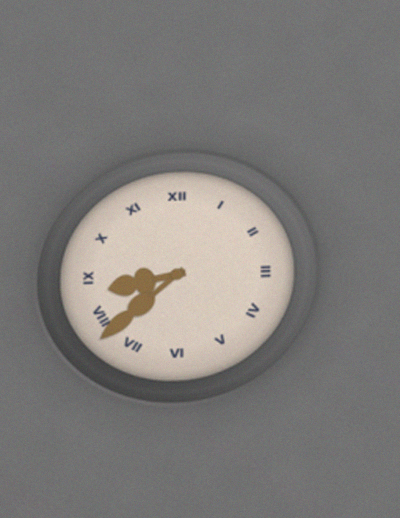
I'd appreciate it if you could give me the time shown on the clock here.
8:38
